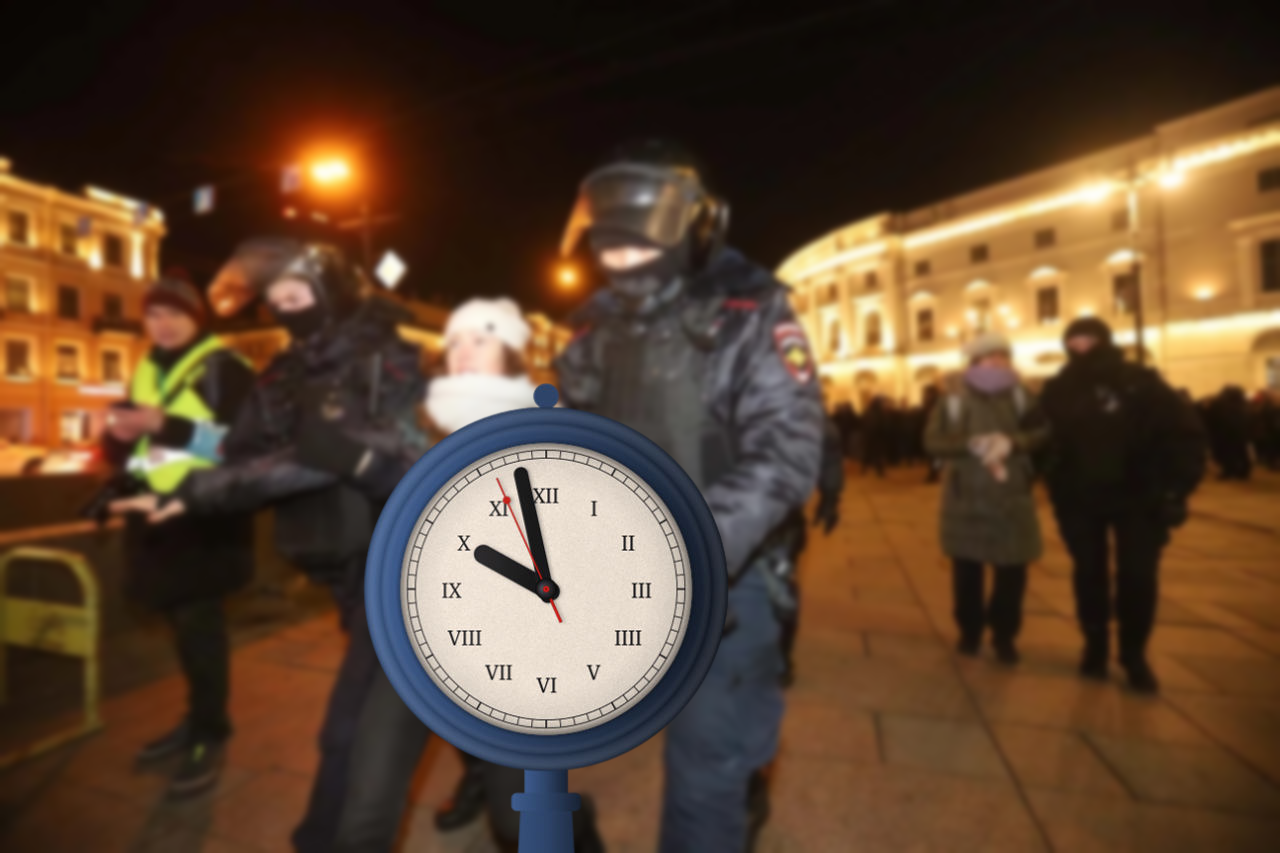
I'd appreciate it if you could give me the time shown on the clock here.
9:57:56
